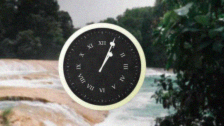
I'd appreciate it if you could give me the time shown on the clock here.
1:04
